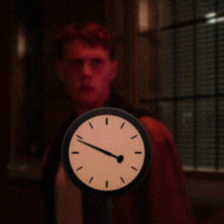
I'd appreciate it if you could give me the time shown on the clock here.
3:49
